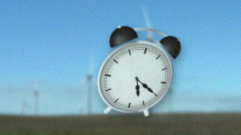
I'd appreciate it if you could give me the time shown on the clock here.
5:20
